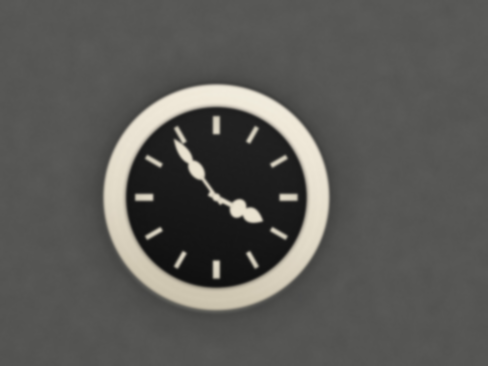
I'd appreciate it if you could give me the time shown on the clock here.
3:54
